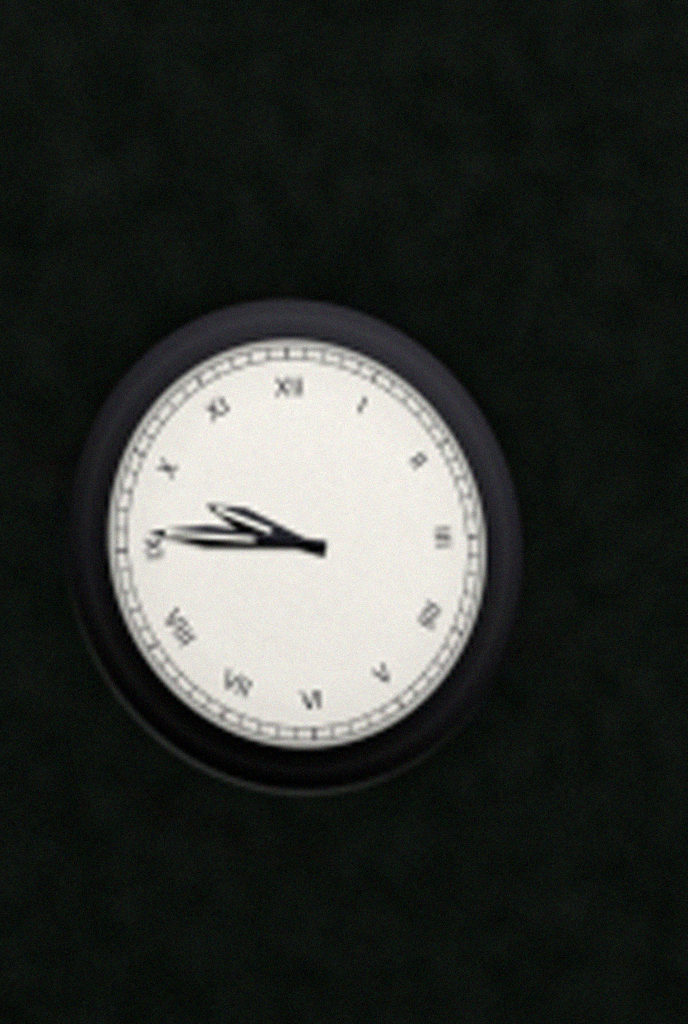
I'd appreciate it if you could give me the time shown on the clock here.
9:46
